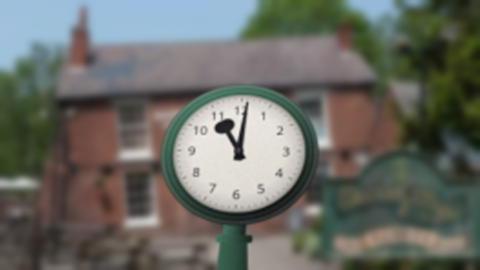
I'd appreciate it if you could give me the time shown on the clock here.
11:01
